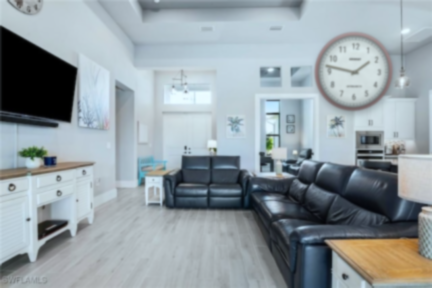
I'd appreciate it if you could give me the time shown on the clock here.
1:47
